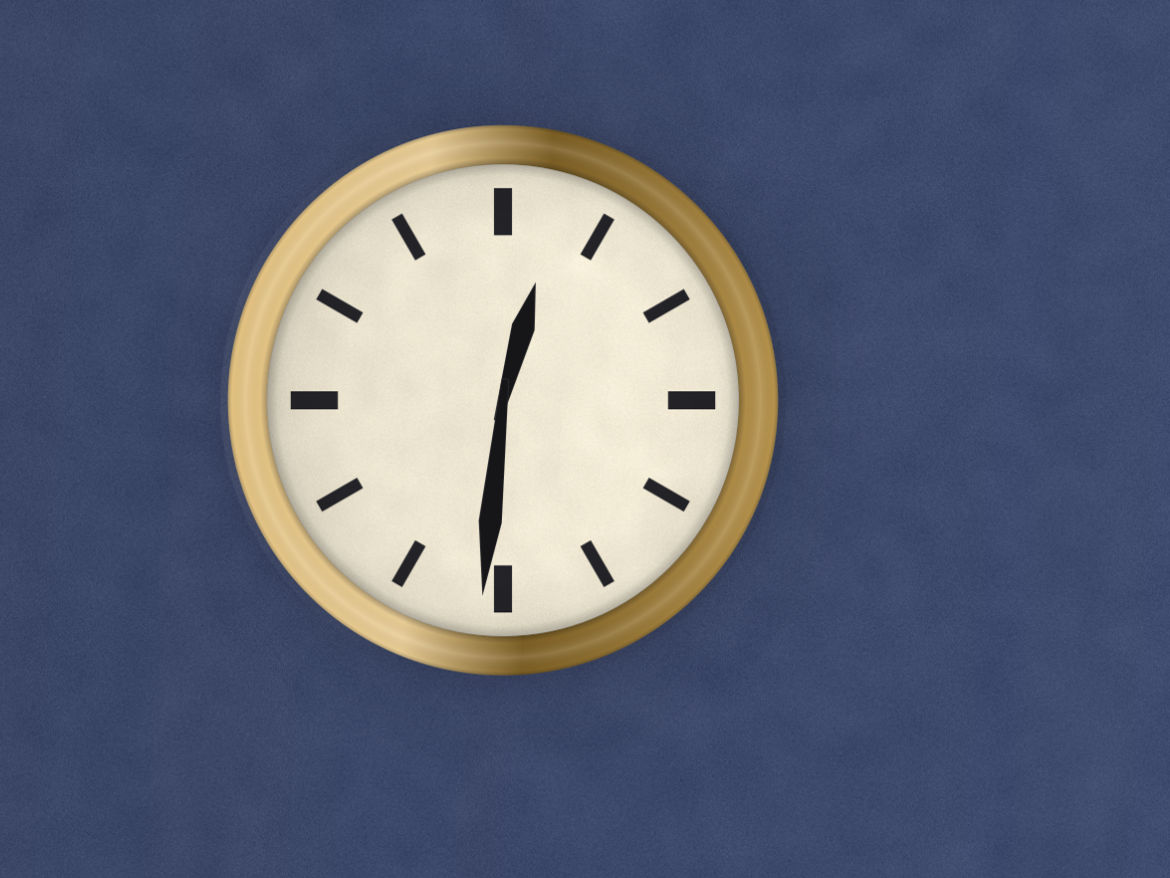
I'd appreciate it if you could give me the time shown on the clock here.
12:31
